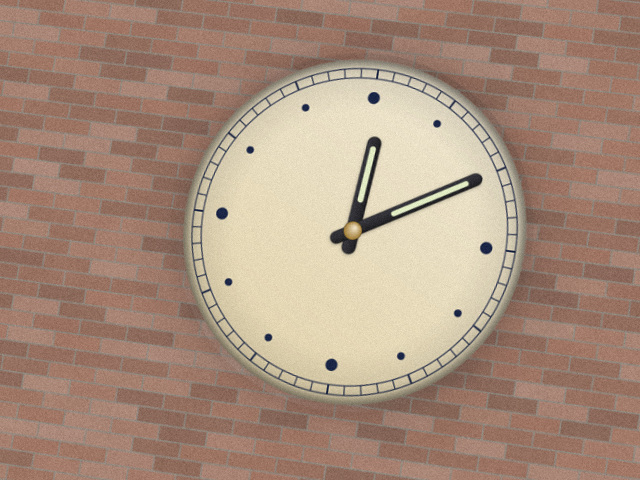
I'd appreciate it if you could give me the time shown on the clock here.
12:10
